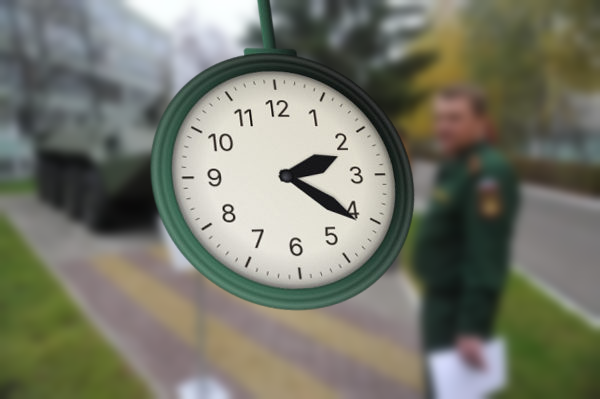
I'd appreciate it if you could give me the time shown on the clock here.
2:21
